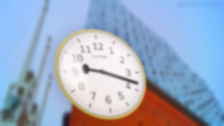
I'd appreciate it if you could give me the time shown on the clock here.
9:18
